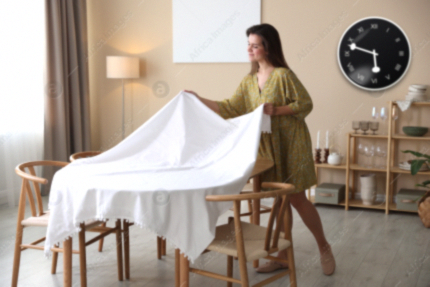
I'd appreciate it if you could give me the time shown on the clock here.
5:48
